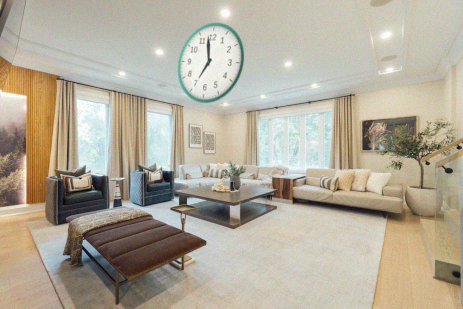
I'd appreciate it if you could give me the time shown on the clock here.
6:58
